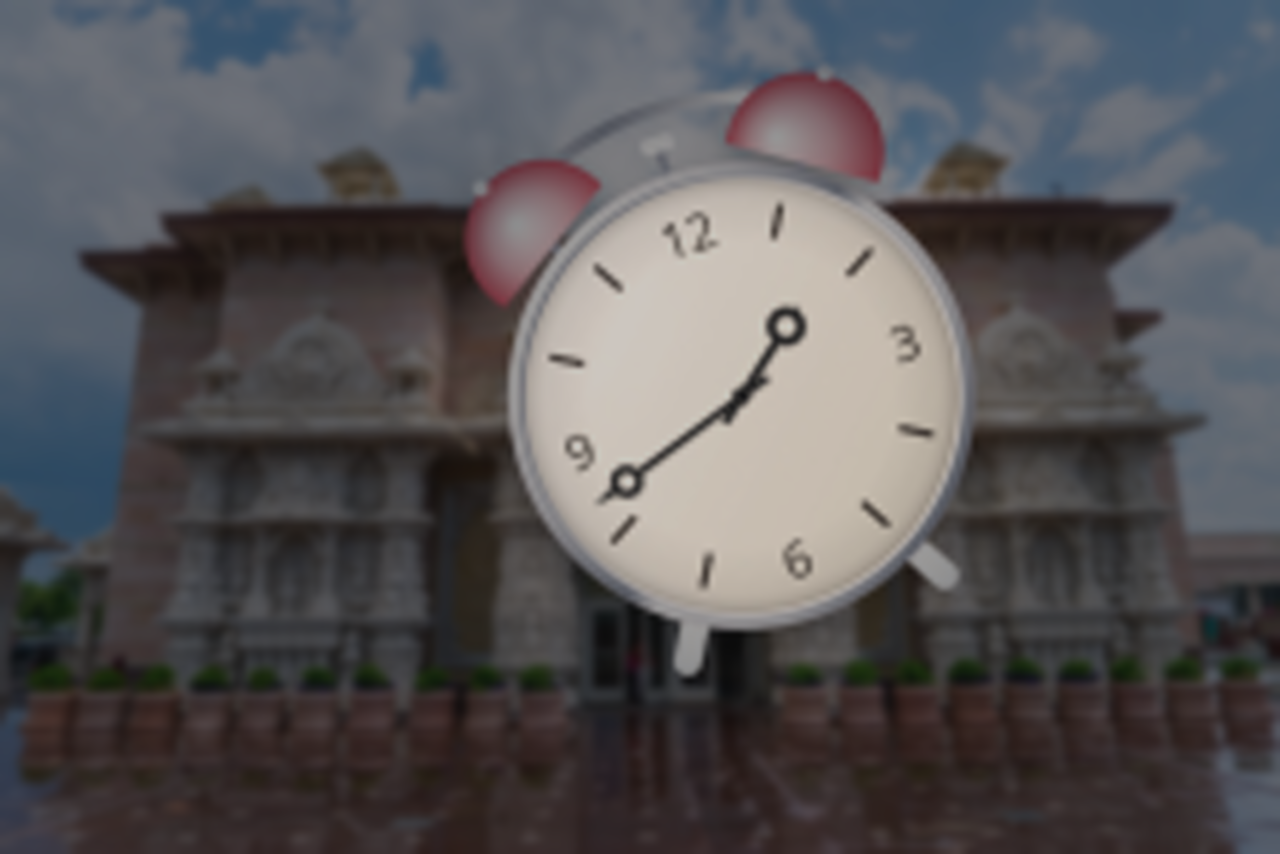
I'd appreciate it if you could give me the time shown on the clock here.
1:42
